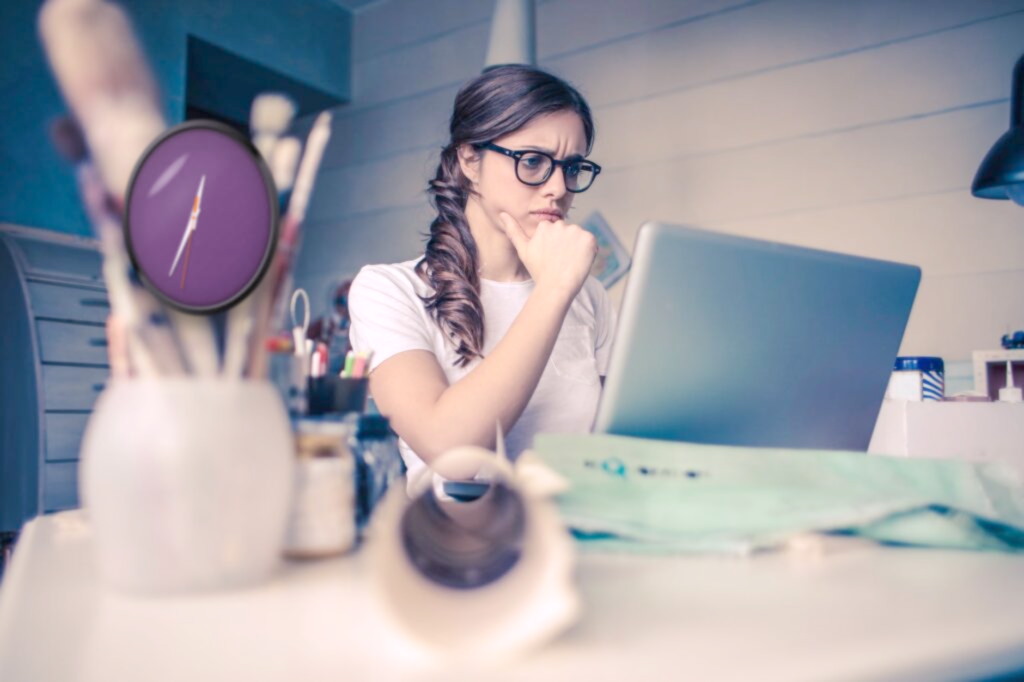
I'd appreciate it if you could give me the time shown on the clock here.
12:34:32
